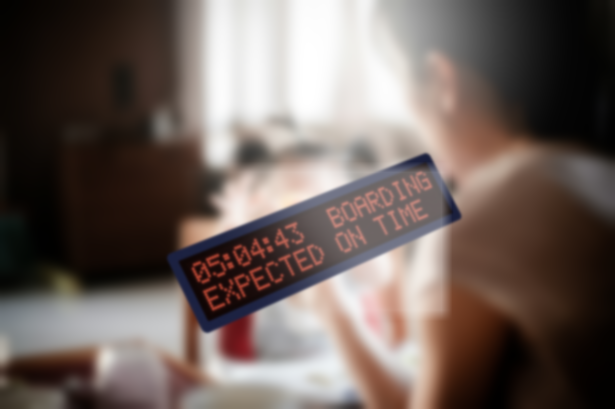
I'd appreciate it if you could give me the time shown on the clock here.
5:04:43
